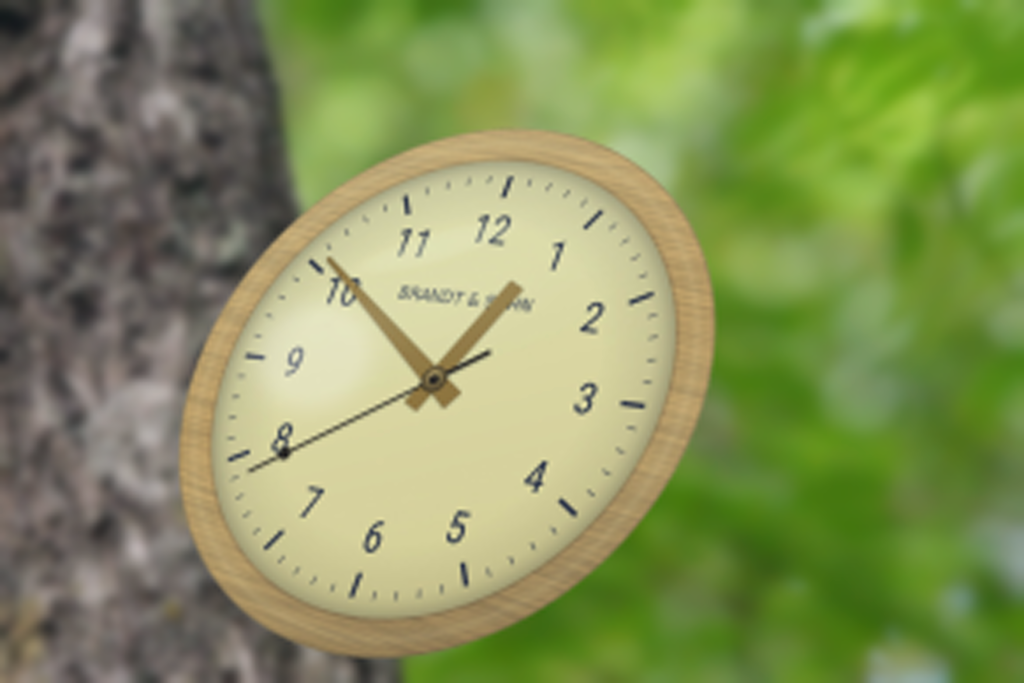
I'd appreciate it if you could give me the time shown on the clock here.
12:50:39
